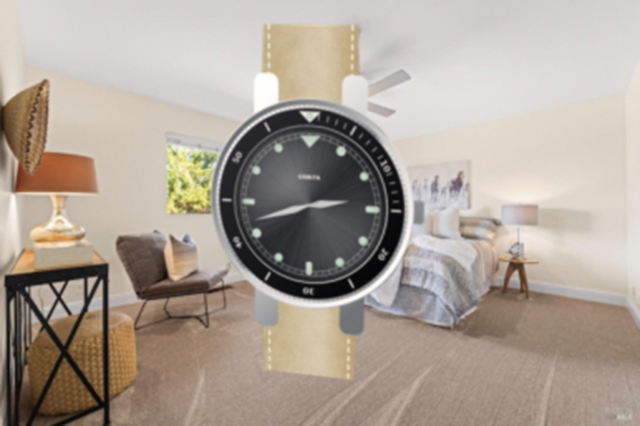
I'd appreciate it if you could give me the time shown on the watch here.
2:42
